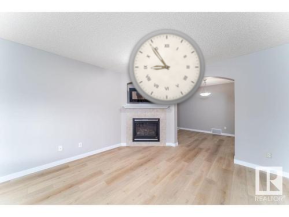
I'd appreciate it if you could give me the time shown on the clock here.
8:54
